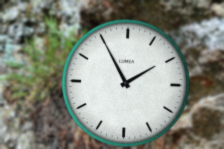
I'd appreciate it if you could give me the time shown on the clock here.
1:55
